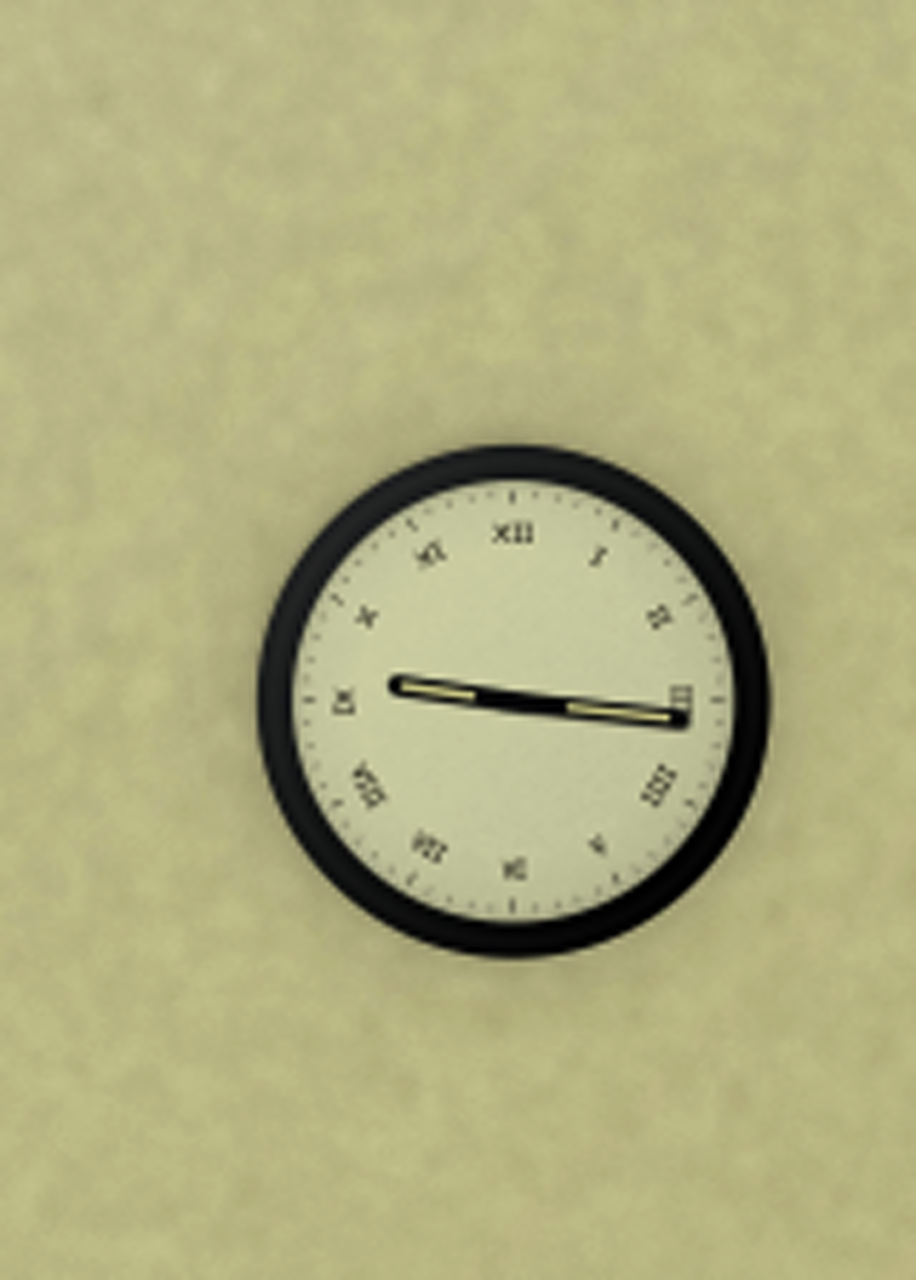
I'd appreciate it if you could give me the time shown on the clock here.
9:16
